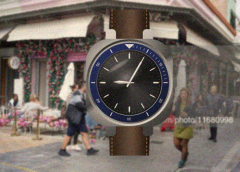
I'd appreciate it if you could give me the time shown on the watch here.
9:05
